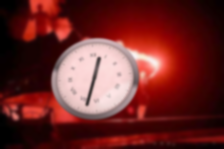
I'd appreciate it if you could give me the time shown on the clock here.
12:33
